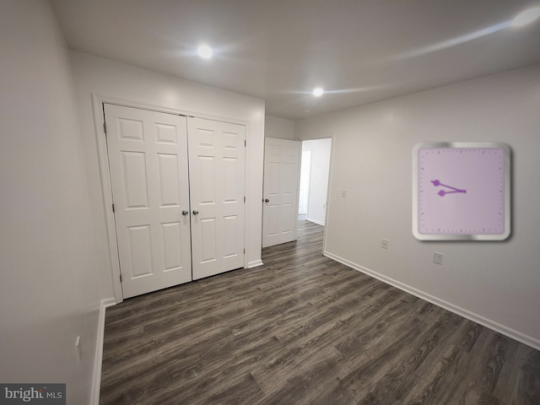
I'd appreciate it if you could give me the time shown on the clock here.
8:48
